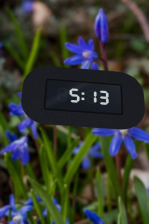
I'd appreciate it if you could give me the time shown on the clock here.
5:13
